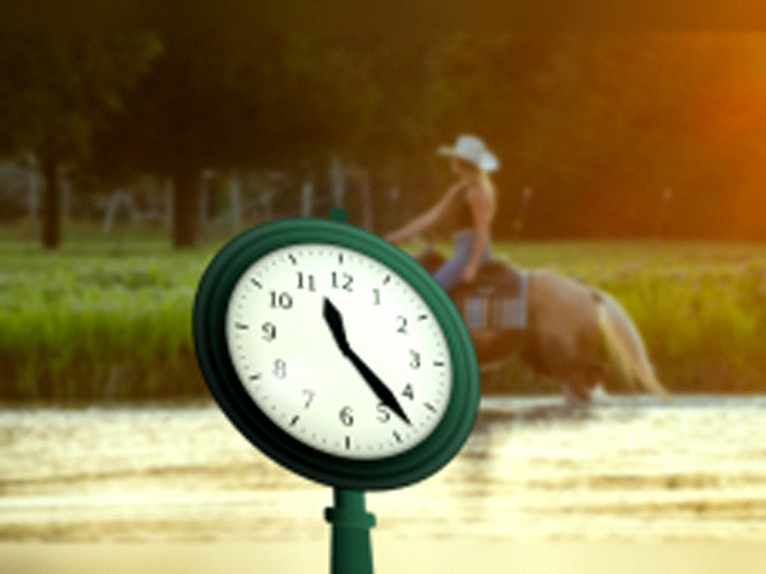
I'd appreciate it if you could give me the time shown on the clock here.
11:23
